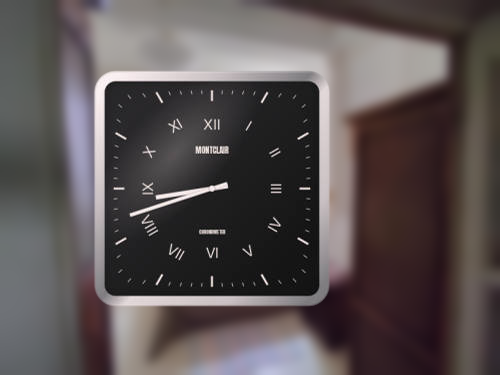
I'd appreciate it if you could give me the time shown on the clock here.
8:42
